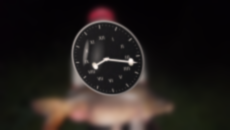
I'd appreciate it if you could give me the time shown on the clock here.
8:17
